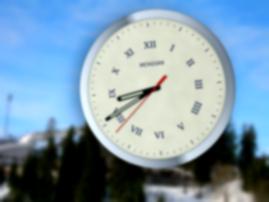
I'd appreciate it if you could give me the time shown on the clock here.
8:40:38
